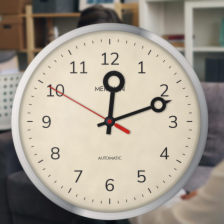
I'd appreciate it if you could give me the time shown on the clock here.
12:11:50
